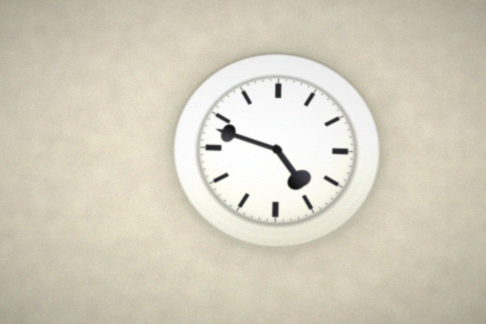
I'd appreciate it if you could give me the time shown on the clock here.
4:48
